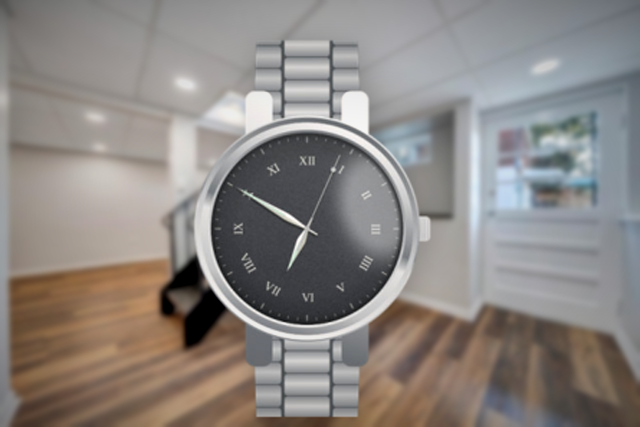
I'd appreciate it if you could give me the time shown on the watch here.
6:50:04
